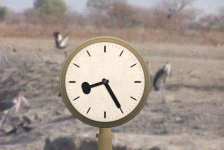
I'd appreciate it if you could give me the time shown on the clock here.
8:25
